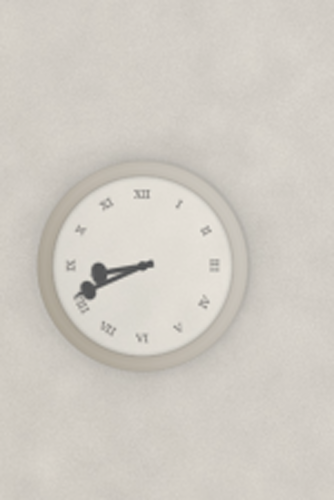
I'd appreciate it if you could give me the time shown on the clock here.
8:41
